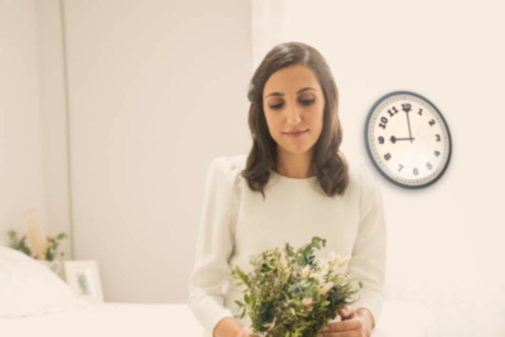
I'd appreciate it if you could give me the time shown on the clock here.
9:00
